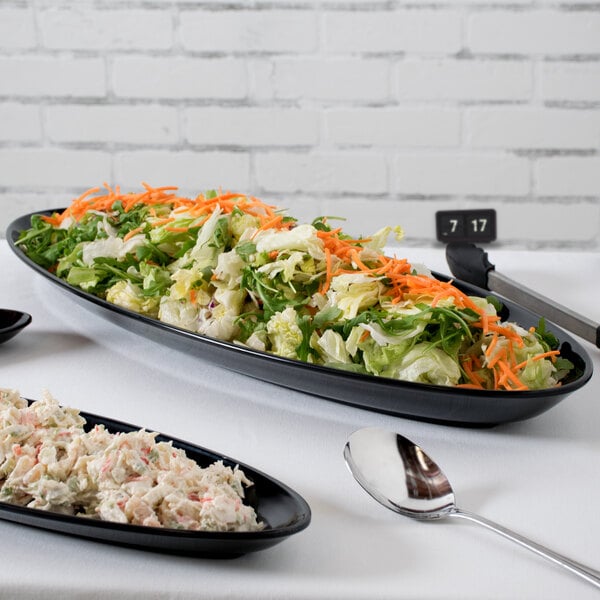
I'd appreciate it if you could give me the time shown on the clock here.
7:17
